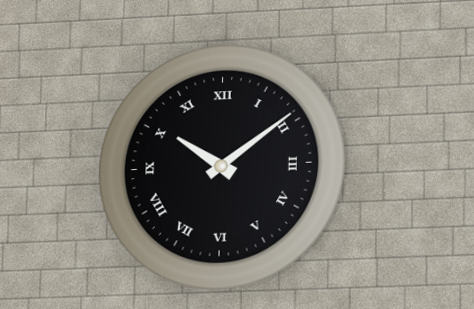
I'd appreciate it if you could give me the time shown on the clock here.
10:09
